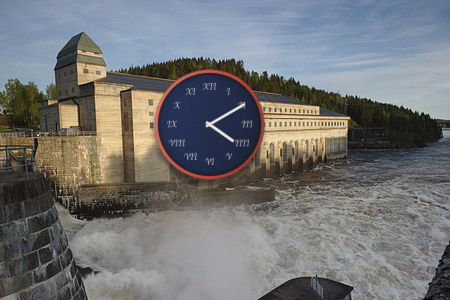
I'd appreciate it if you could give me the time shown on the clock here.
4:10
